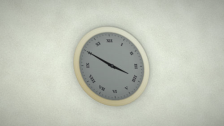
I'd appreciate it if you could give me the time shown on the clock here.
3:50
